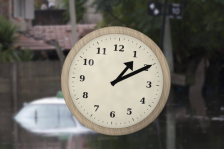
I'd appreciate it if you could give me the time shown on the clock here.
1:10
